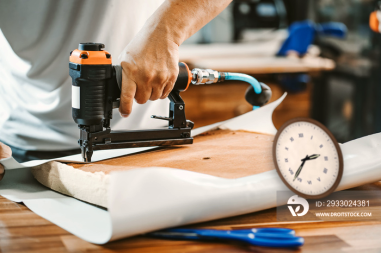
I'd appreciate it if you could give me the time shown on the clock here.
2:37
